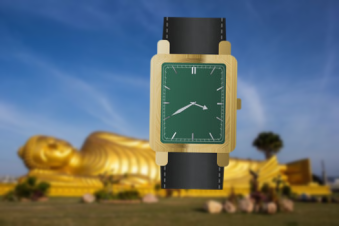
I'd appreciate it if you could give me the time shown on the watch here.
3:40
